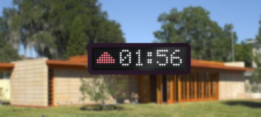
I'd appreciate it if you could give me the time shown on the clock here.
1:56
